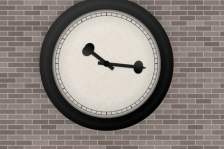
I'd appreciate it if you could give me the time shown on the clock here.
10:16
